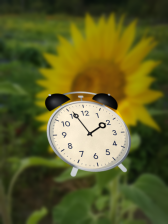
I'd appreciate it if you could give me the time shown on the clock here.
1:56
